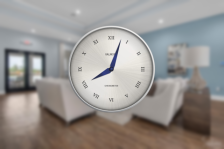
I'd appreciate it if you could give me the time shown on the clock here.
8:03
